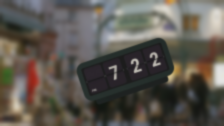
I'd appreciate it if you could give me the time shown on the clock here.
7:22
